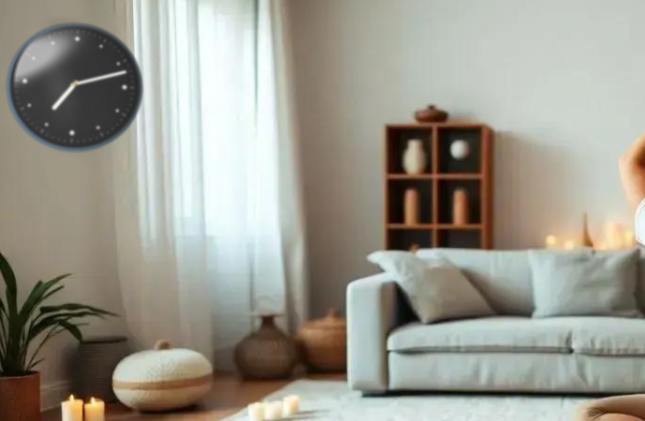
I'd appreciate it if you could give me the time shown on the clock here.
7:12
